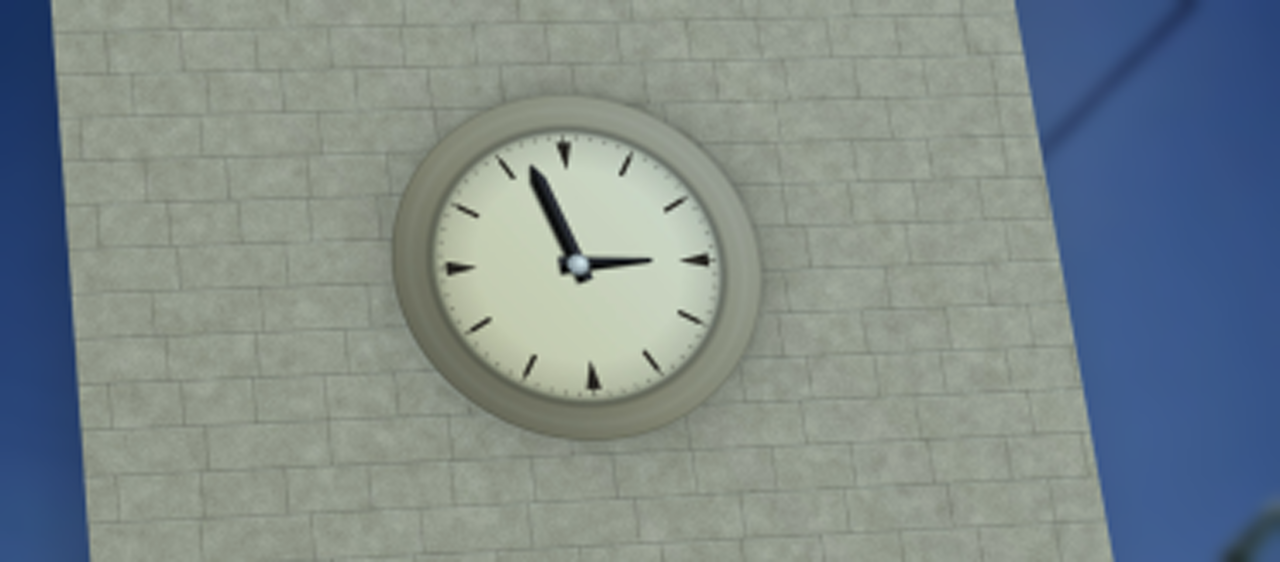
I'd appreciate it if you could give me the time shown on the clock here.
2:57
